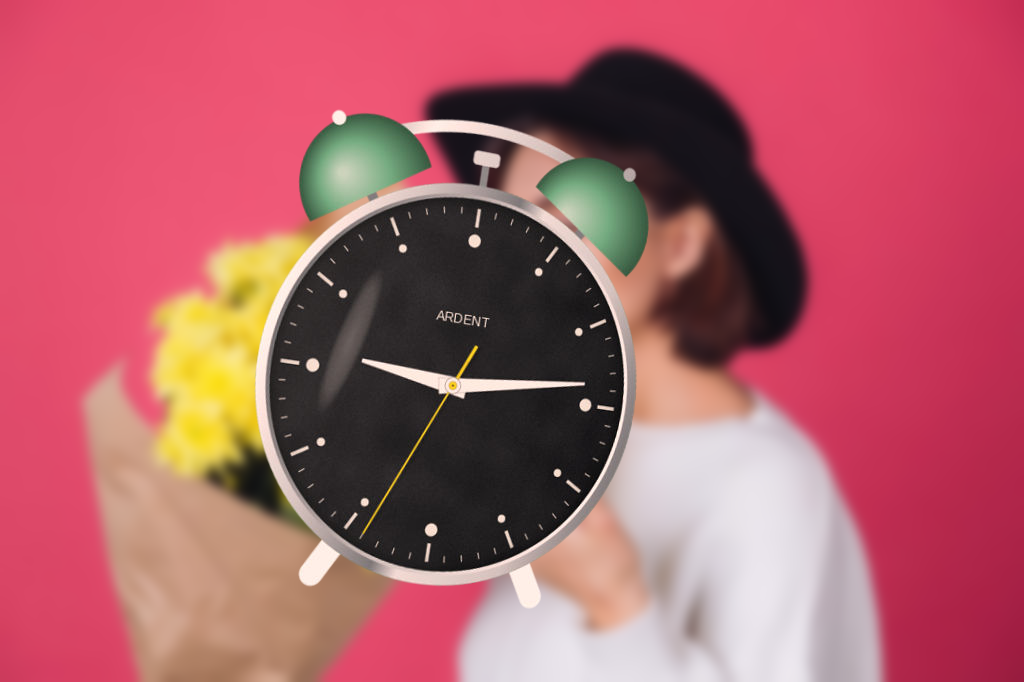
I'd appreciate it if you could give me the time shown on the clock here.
9:13:34
